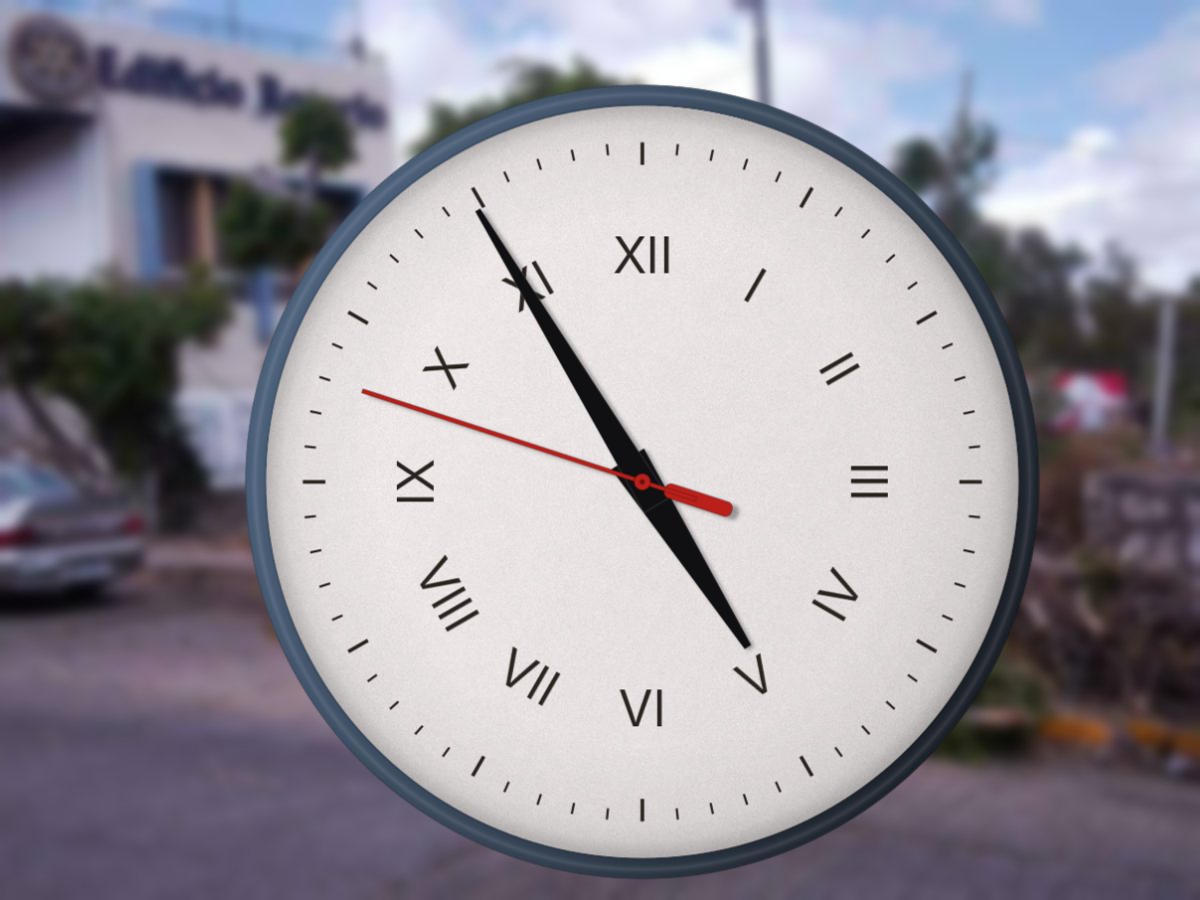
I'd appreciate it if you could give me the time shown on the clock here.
4:54:48
